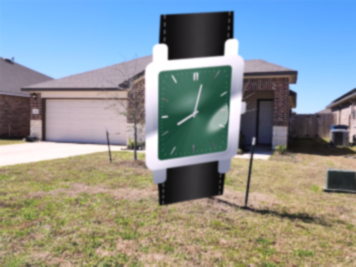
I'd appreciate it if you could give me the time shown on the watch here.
8:02
